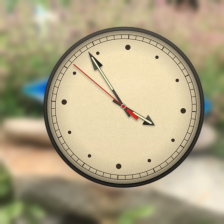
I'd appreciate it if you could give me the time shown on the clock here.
3:53:51
